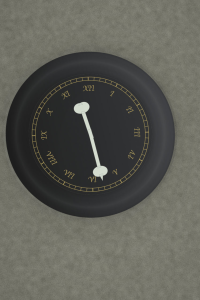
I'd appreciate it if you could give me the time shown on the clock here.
11:28
